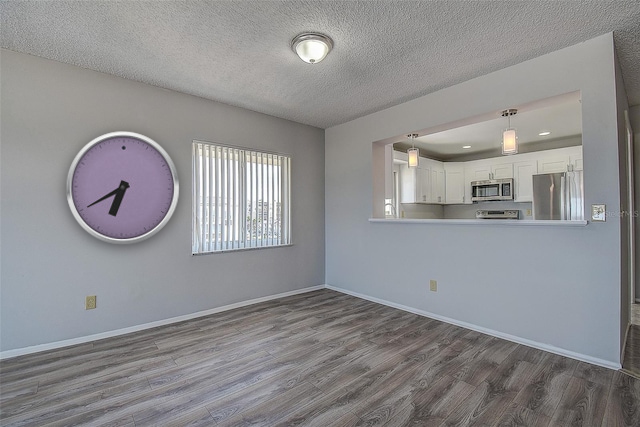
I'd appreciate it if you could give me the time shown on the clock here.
6:40
